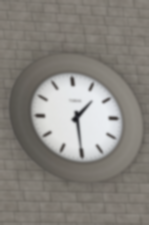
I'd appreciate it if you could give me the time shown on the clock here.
1:30
